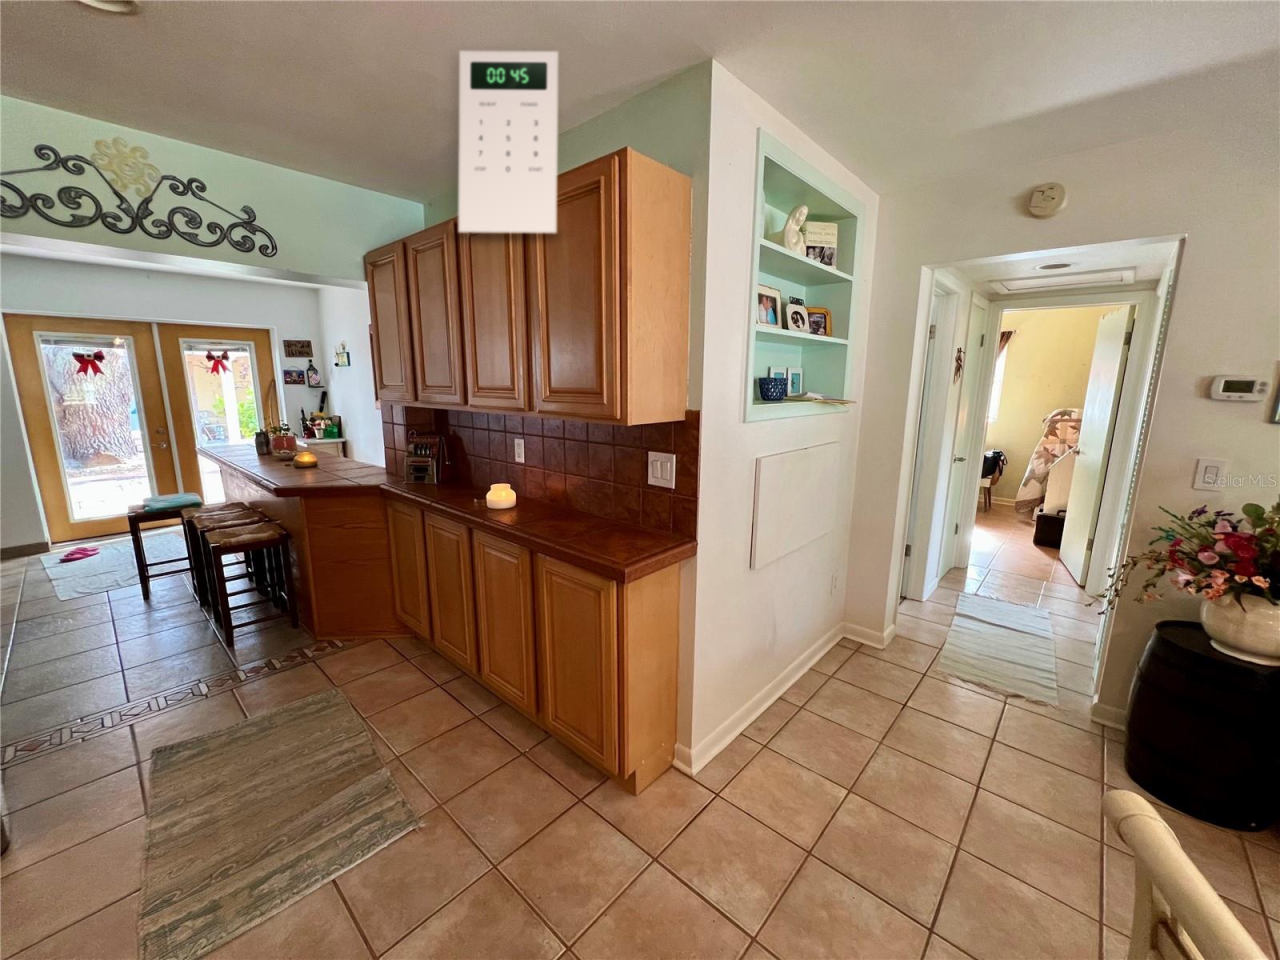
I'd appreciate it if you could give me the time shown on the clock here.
0:45
